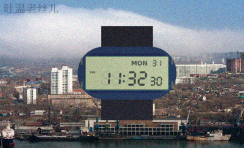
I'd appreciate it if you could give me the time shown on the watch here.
11:32:30
